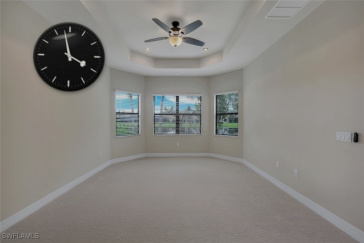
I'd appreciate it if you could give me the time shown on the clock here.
3:58
